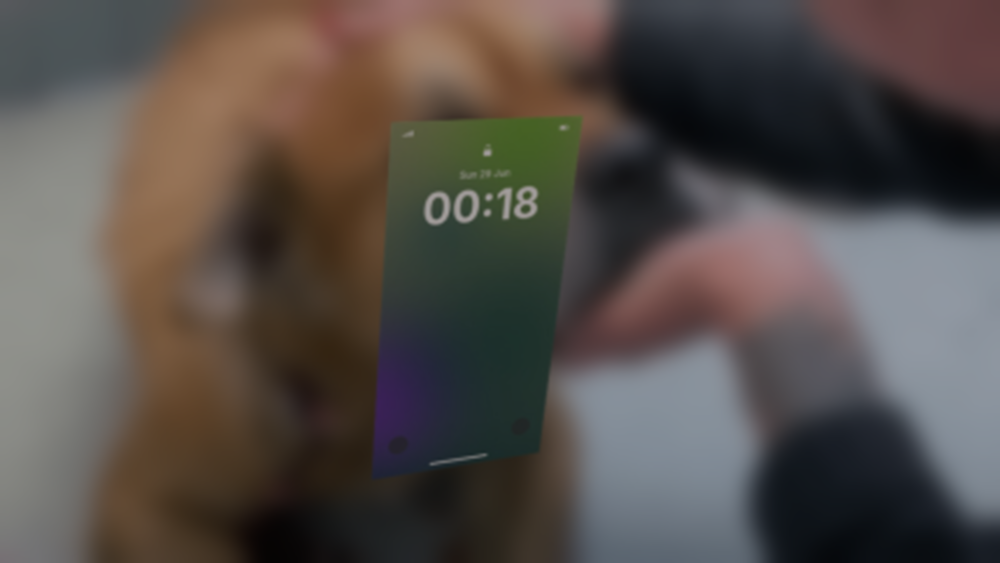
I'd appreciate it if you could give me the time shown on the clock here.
0:18
